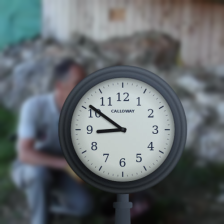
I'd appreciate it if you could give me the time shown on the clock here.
8:51
